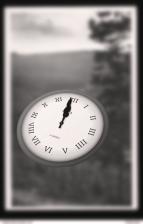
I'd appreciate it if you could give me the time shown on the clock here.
11:59
